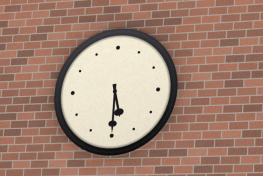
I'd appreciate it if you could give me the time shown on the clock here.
5:30
